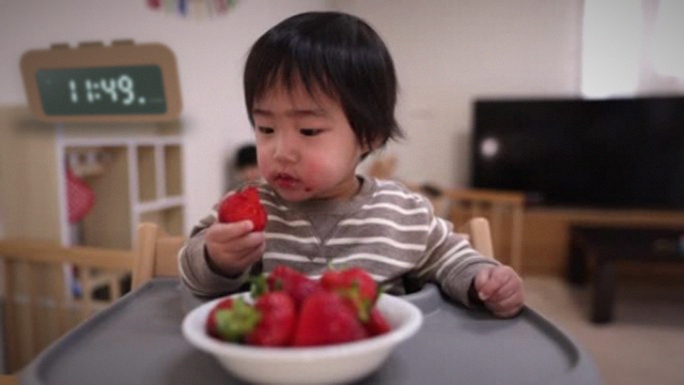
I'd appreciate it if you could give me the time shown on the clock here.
11:49
